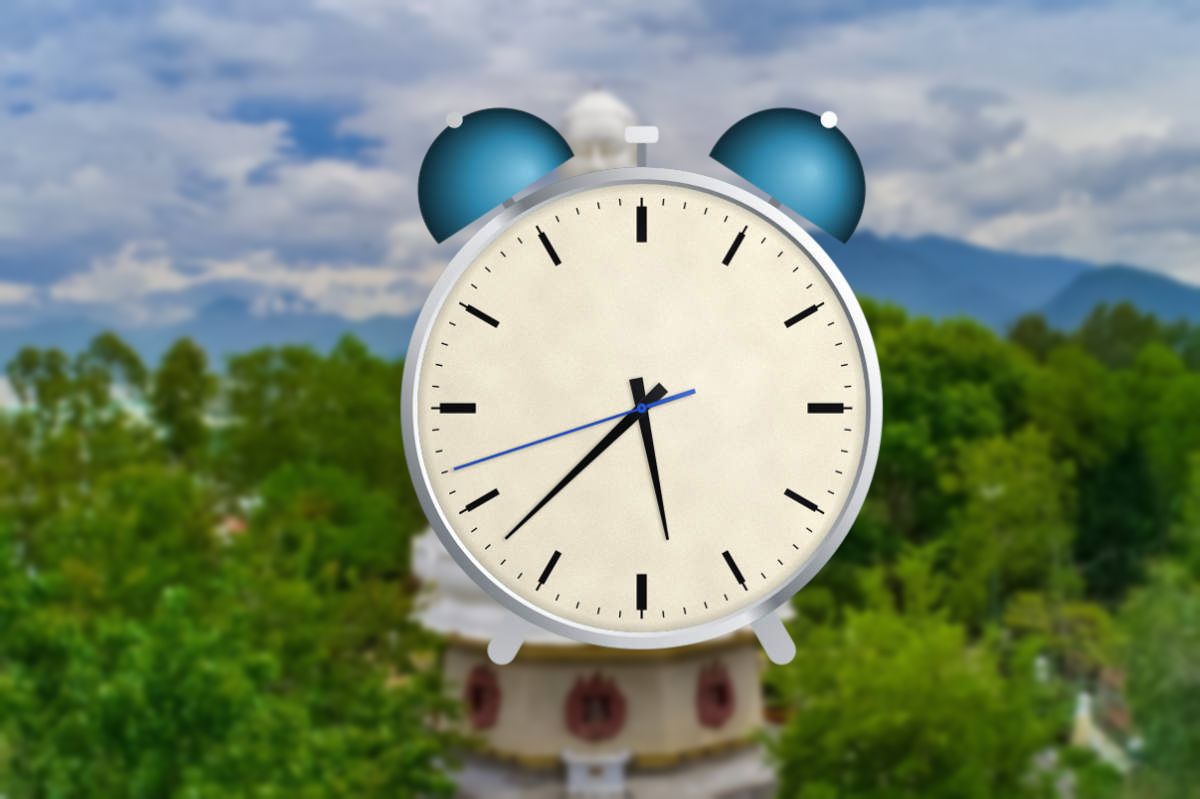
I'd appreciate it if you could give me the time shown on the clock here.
5:37:42
